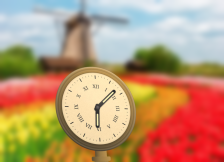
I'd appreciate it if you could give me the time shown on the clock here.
6:08
